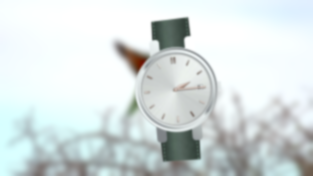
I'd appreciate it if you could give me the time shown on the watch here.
2:15
